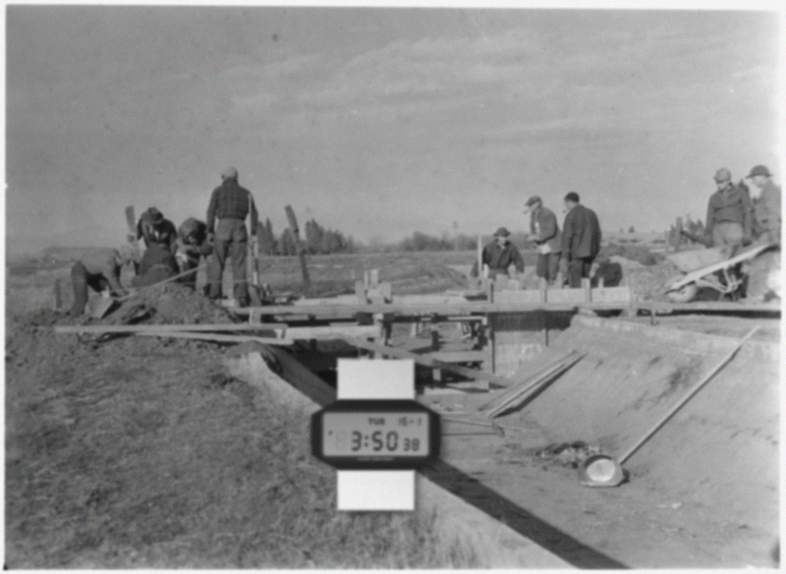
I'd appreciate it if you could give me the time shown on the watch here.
3:50:38
